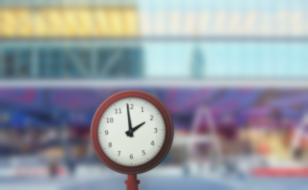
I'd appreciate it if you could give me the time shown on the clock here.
1:59
